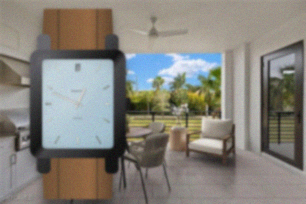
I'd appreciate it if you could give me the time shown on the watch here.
12:49
